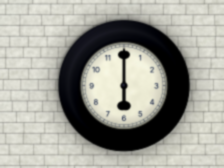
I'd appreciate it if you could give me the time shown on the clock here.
6:00
